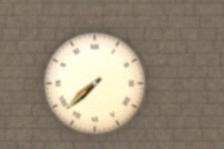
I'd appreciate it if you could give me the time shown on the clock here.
7:38
